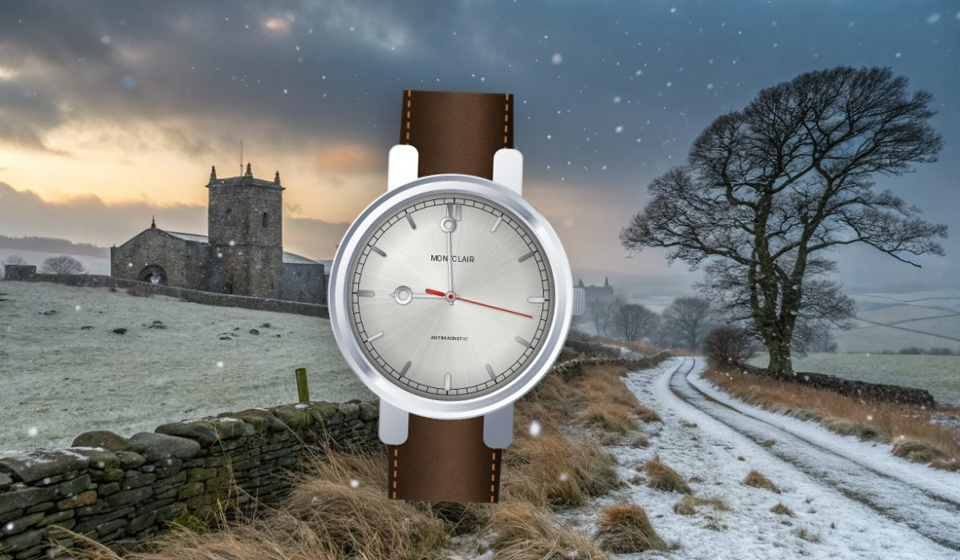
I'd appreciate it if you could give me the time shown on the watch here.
8:59:17
